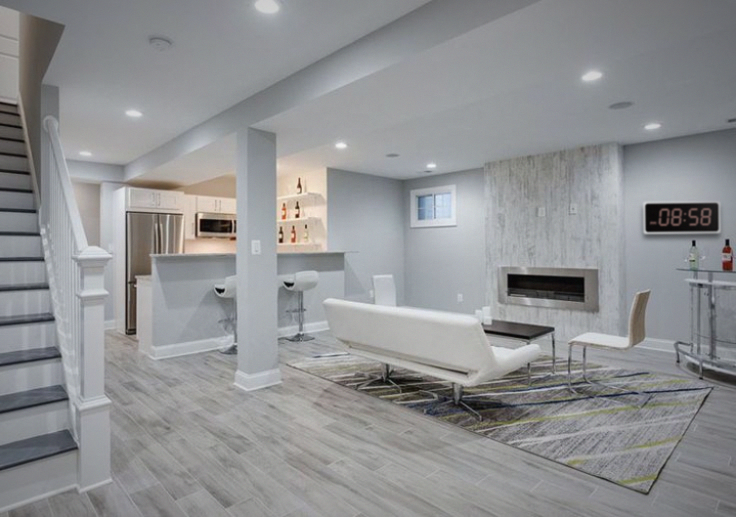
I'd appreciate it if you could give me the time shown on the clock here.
8:58
